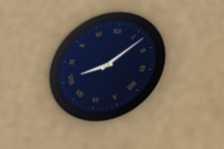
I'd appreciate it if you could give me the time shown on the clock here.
8:07
